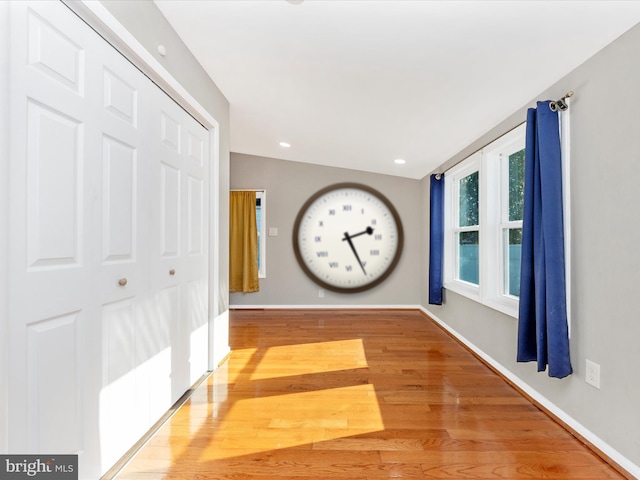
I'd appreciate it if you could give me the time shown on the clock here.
2:26
